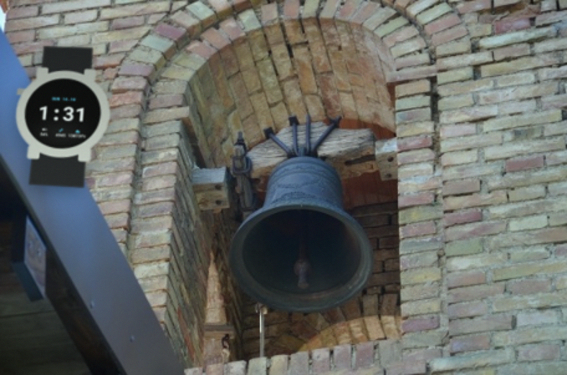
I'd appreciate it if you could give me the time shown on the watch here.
1:31
